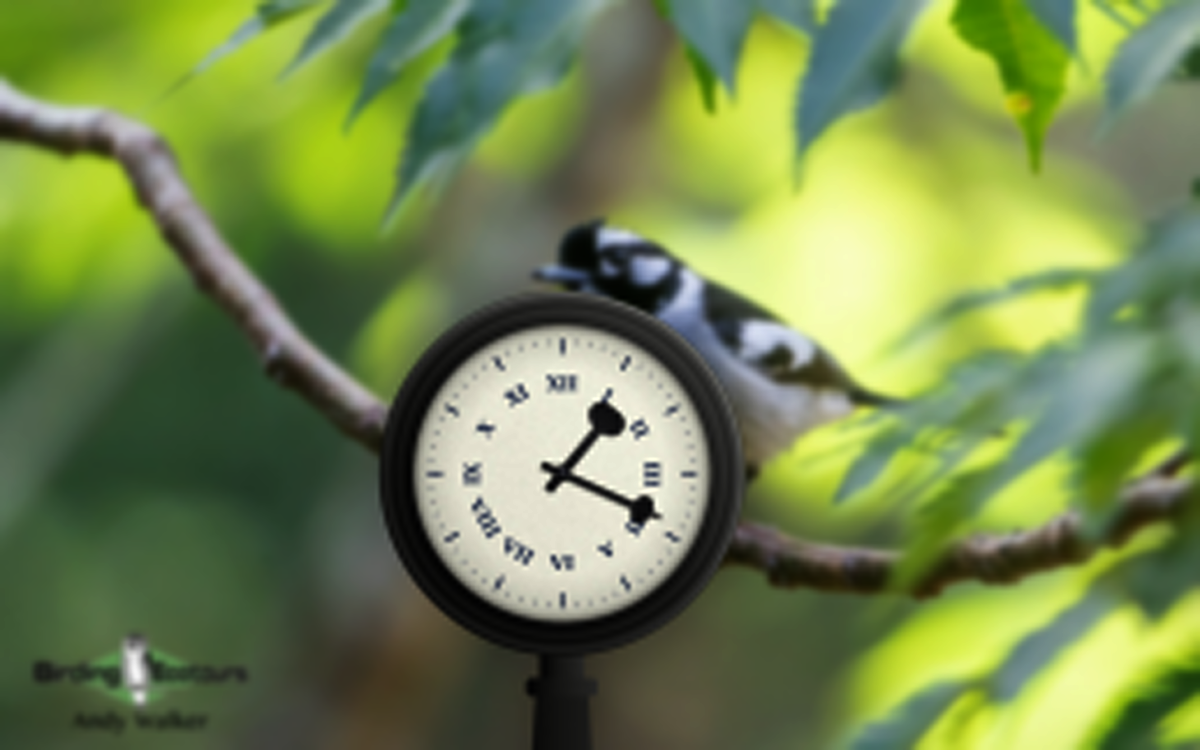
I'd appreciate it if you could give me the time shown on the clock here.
1:19
